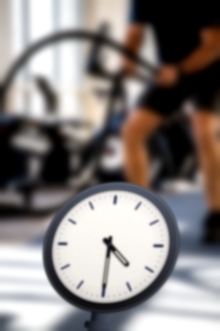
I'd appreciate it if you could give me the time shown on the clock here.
4:30
